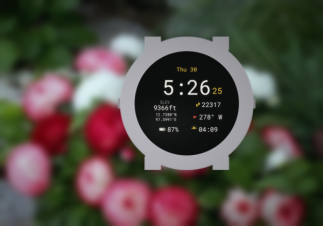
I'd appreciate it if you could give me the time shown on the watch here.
5:26:25
